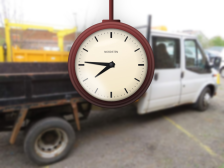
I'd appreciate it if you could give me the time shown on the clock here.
7:46
